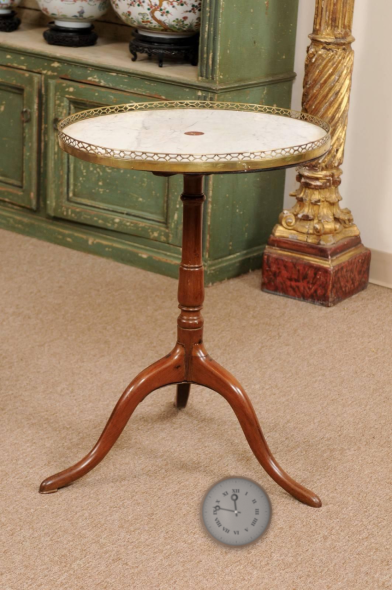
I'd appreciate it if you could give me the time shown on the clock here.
11:47
